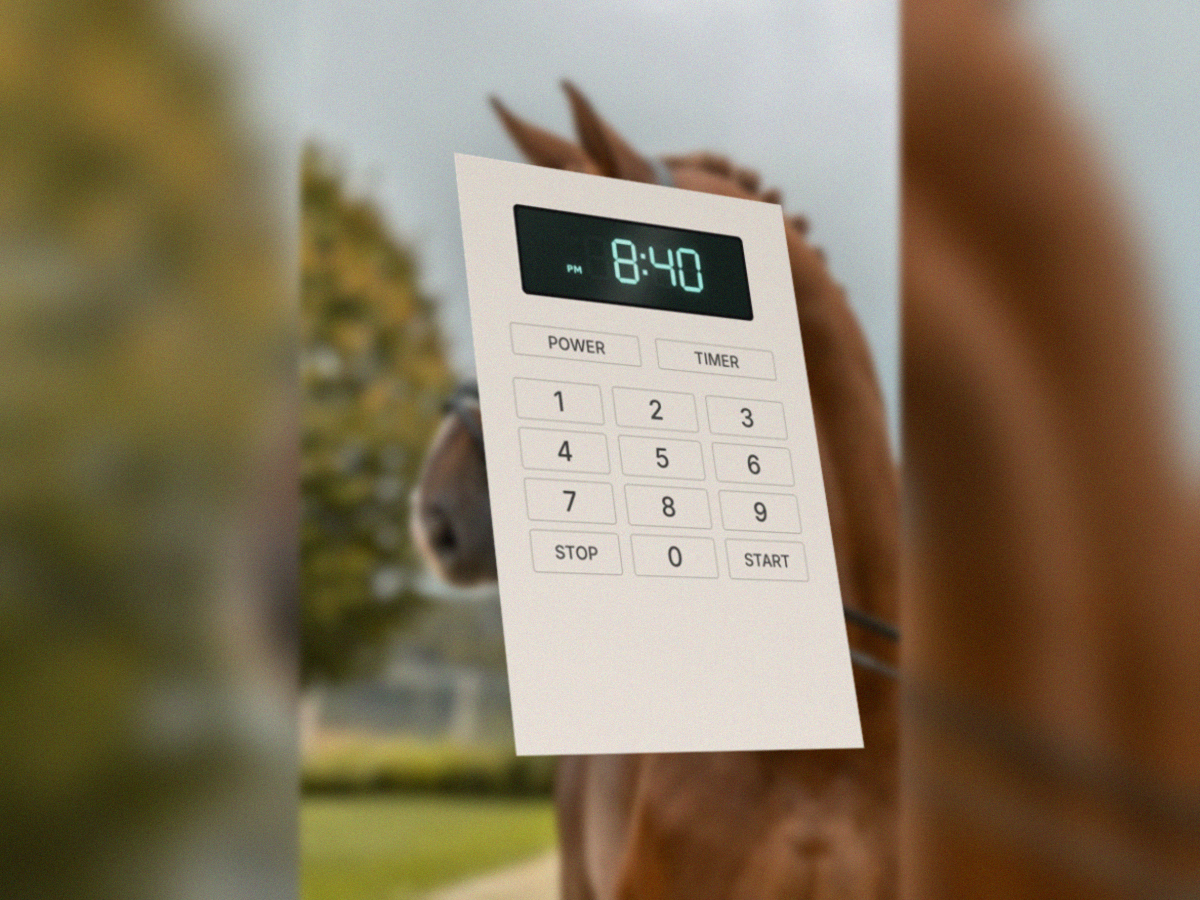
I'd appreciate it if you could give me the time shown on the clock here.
8:40
